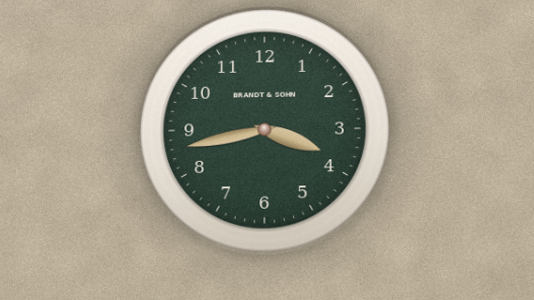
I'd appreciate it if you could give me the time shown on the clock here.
3:43
